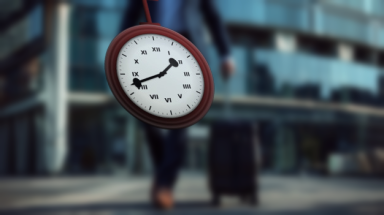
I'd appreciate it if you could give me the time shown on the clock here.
1:42
